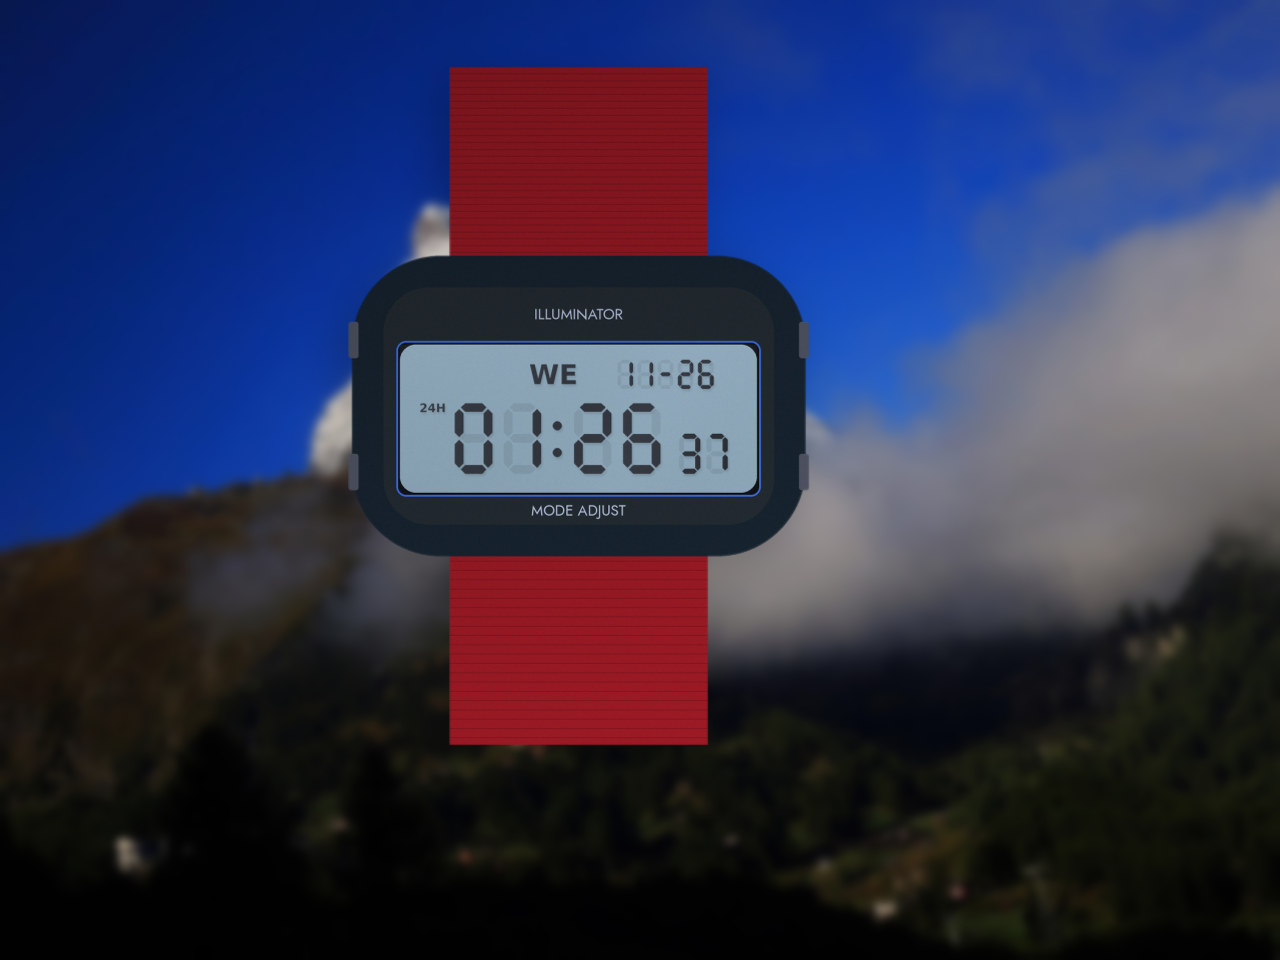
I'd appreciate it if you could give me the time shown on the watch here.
1:26:37
